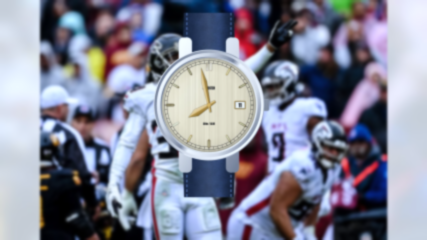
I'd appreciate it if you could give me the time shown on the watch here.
7:58
